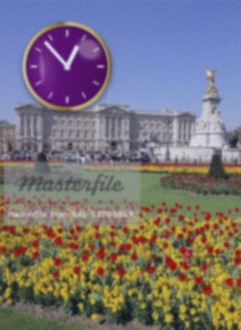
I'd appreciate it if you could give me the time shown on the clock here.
12:53
